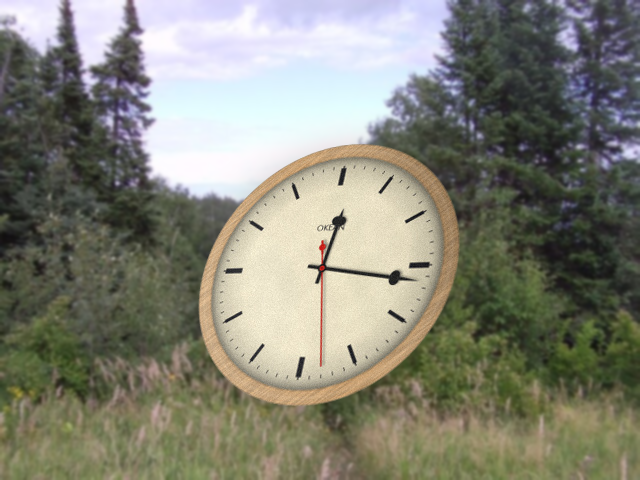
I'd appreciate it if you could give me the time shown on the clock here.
12:16:28
